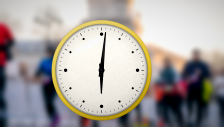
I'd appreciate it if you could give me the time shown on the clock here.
6:01
